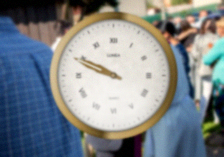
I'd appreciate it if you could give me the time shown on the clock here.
9:49
